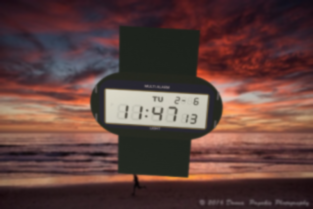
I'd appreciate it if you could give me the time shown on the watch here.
11:47:13
